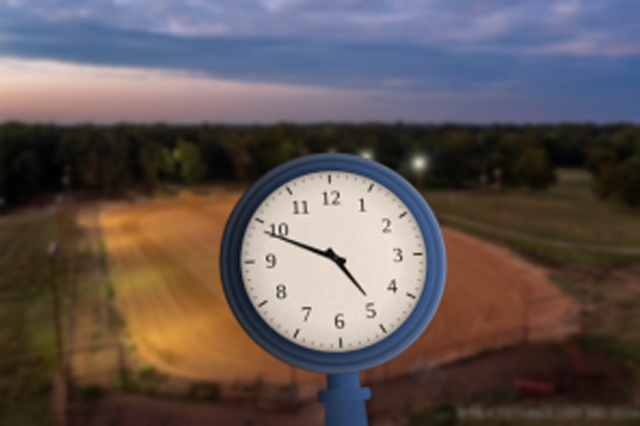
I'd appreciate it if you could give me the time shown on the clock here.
4:49
